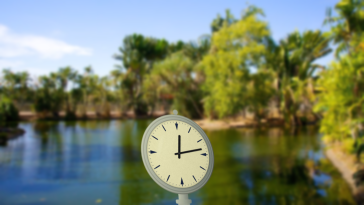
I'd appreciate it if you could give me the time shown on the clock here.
12:13
